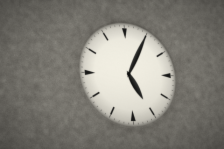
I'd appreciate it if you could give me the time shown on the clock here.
5:05
